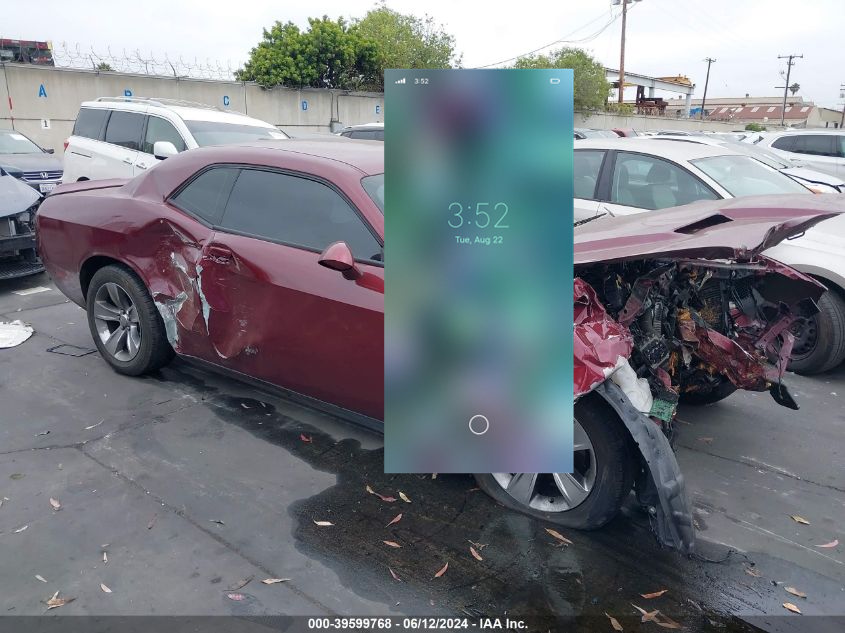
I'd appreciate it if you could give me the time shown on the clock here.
3:52
